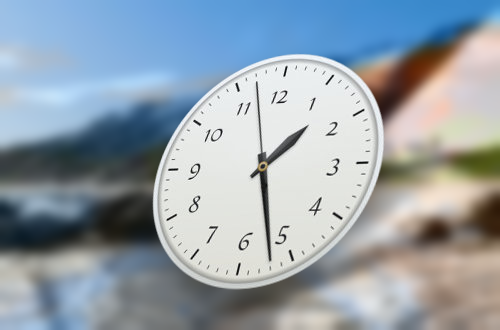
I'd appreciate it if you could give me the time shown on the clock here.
1:26:57
